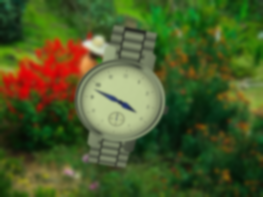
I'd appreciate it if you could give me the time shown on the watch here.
3:48
